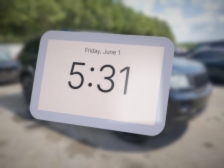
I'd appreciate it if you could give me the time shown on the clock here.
5:31
